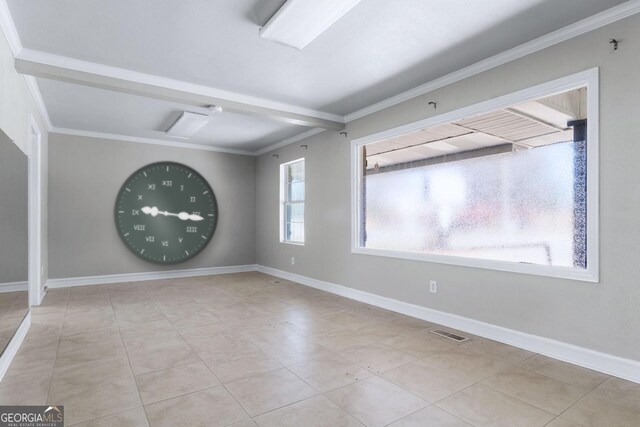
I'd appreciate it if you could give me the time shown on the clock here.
9:16
